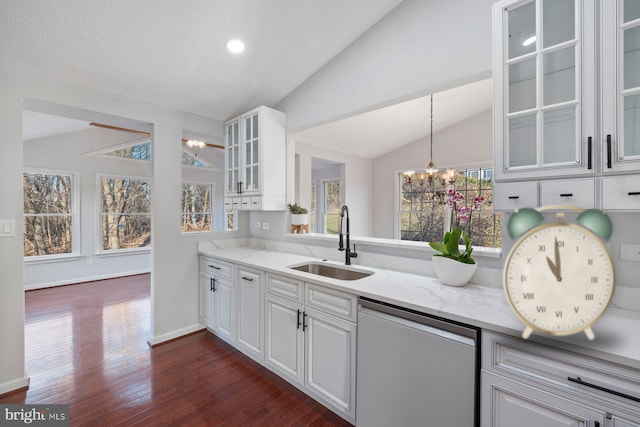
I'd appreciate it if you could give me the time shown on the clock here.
10:59
